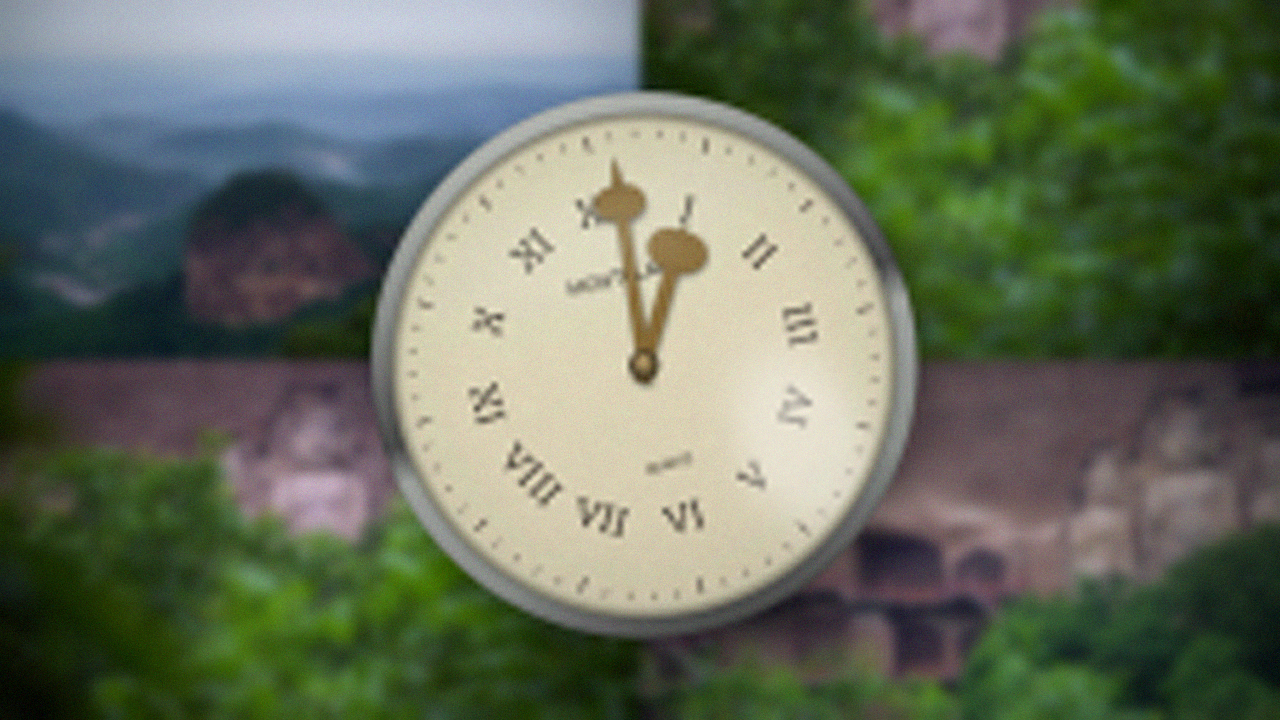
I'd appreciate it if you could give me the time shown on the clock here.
1:01
